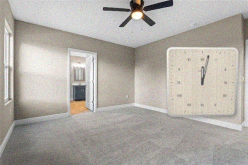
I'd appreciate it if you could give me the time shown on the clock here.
12:02
